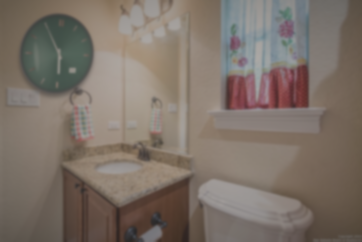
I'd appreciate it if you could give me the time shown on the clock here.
5:55
